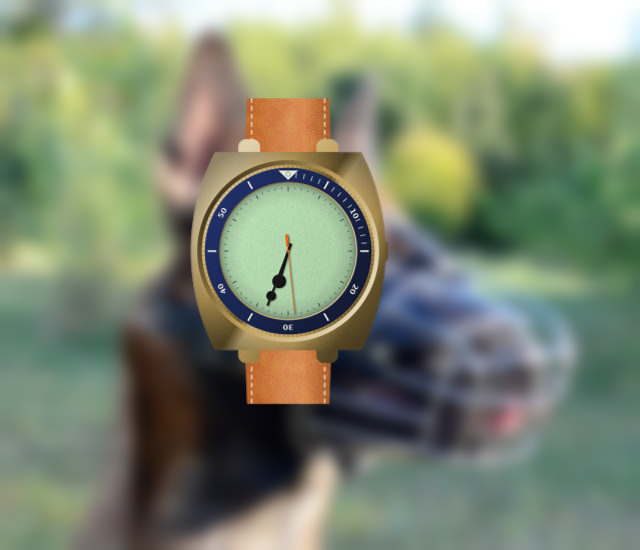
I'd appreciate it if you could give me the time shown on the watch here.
6:33:29
